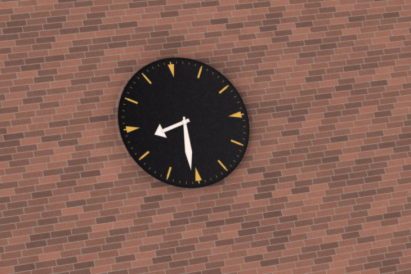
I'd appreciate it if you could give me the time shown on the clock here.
8:31
